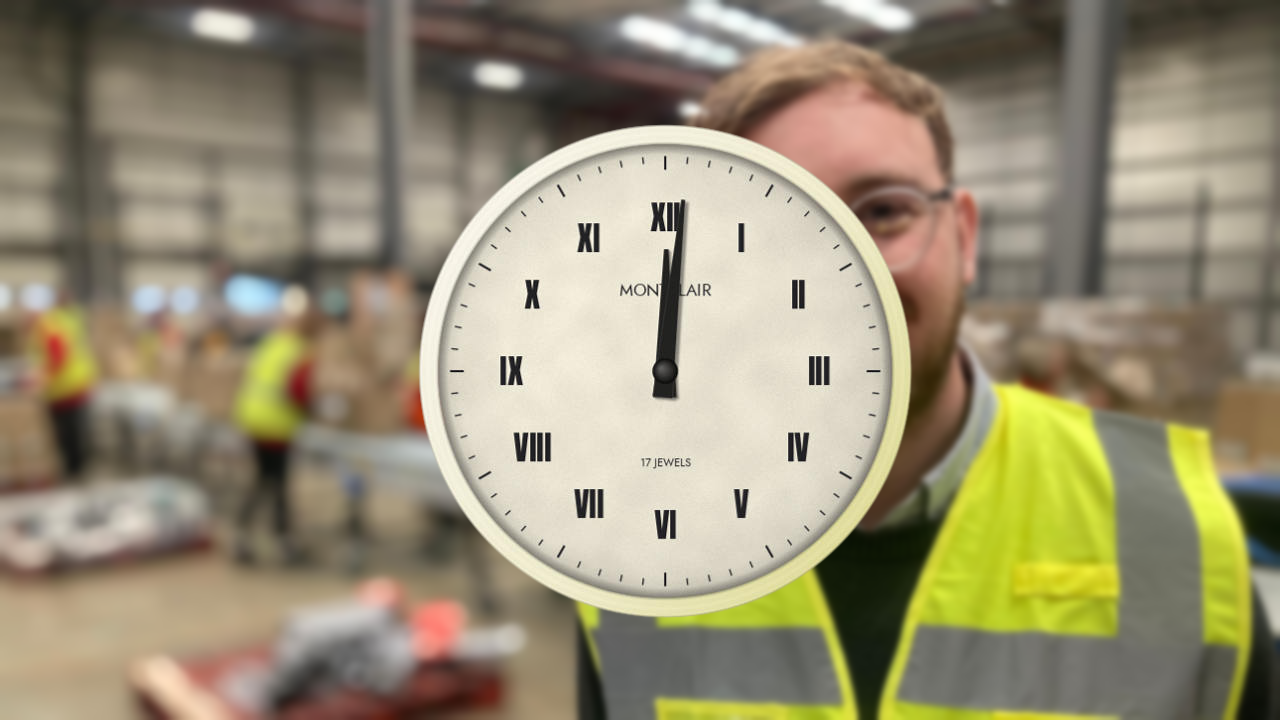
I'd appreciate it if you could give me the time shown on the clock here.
12:01
